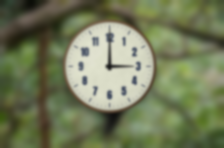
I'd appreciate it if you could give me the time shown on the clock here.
3:00
